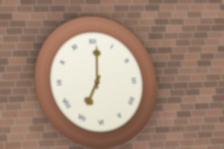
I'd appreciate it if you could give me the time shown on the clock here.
7:01
